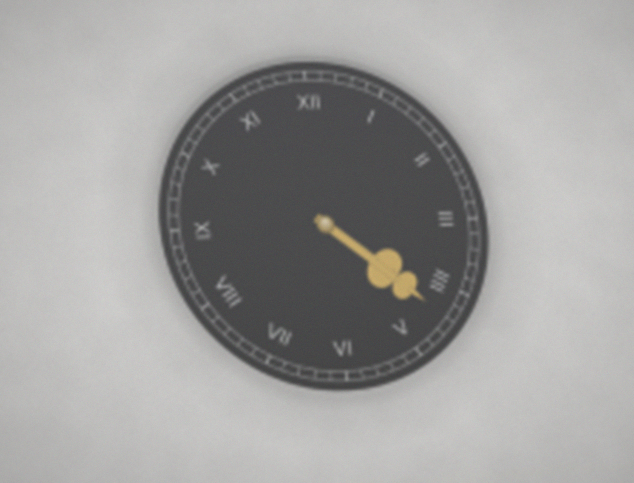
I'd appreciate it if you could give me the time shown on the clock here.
4:22
